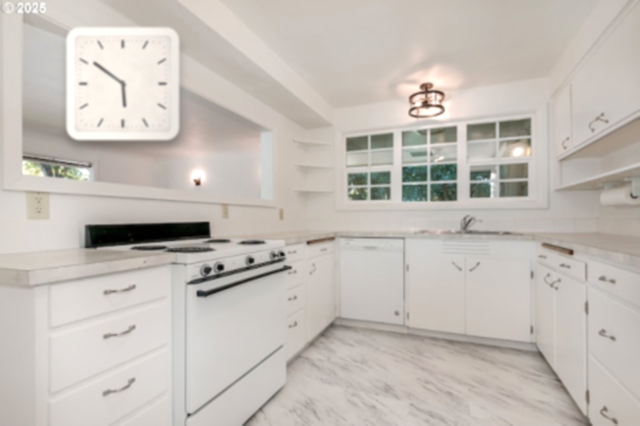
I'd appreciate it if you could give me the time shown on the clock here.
5:51
